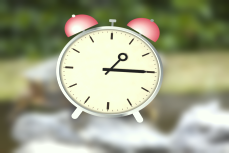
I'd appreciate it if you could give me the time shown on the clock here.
1:15
